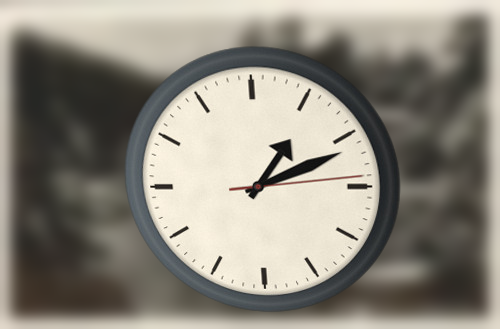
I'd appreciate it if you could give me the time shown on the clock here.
1:11:14
